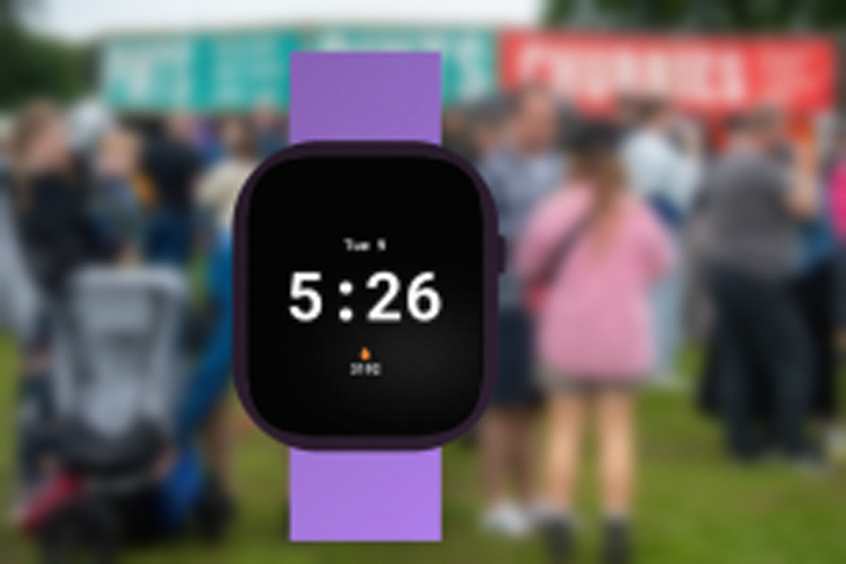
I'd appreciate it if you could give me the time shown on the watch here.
5:26
